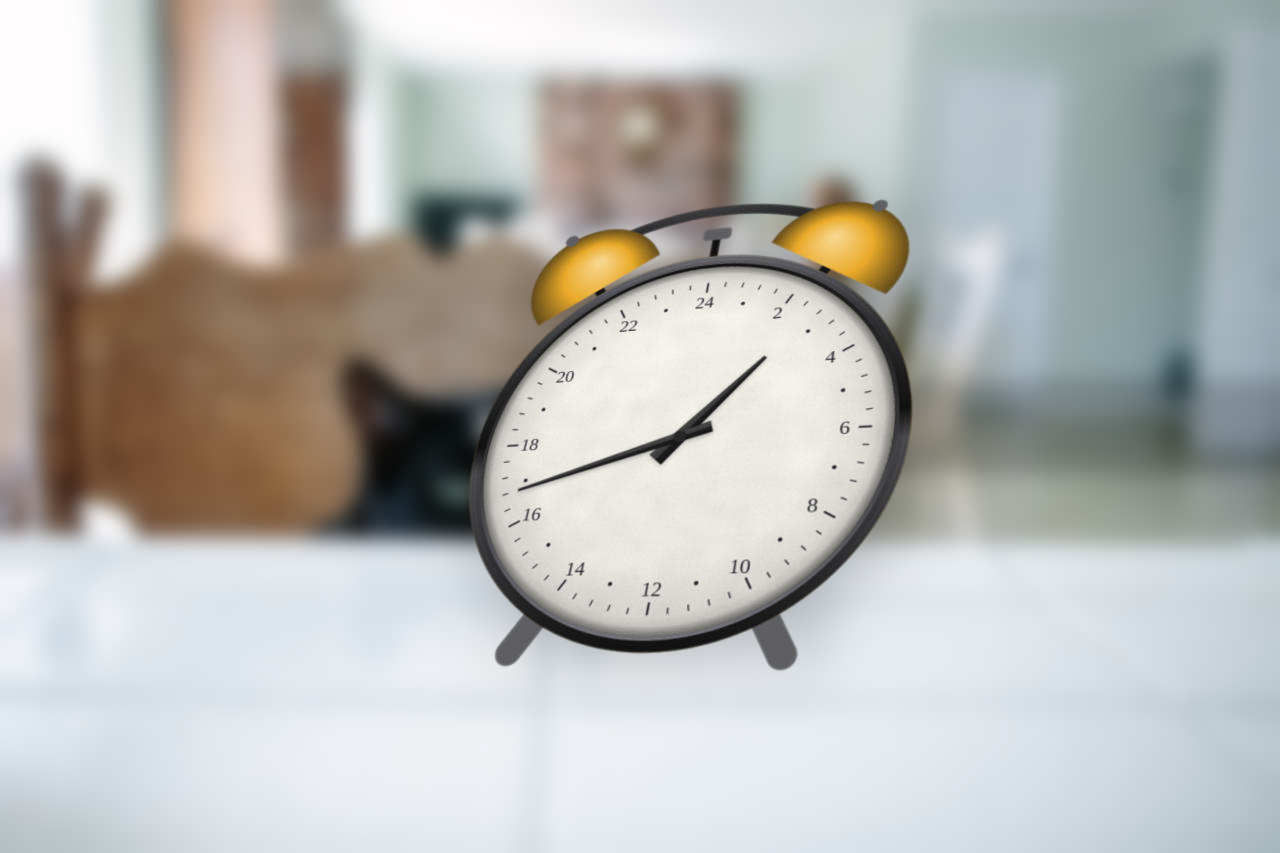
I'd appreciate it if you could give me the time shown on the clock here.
2:42
